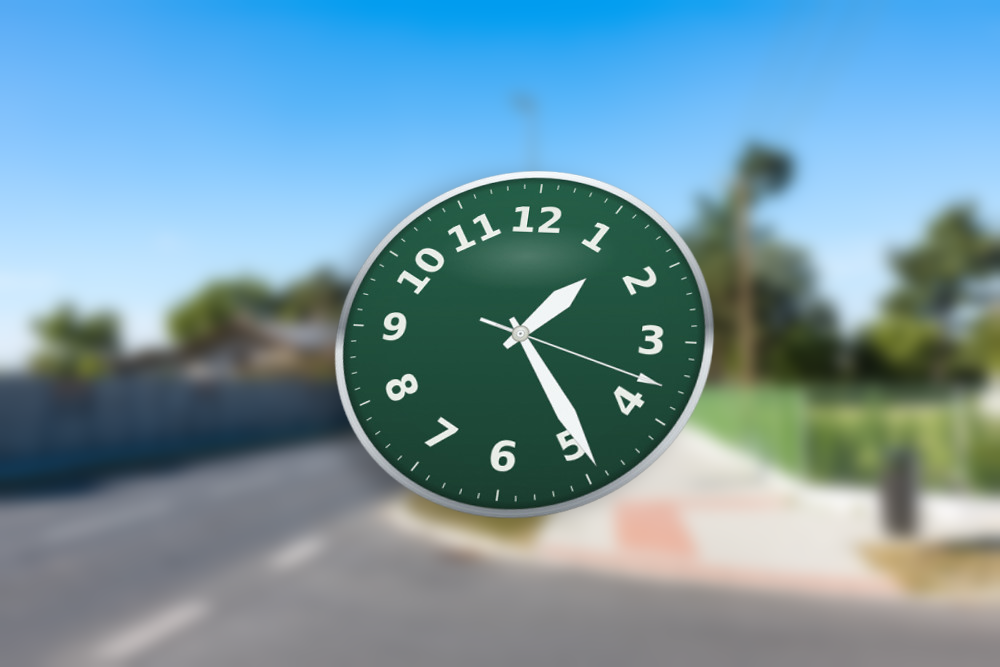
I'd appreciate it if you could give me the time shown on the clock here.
1:24:18
